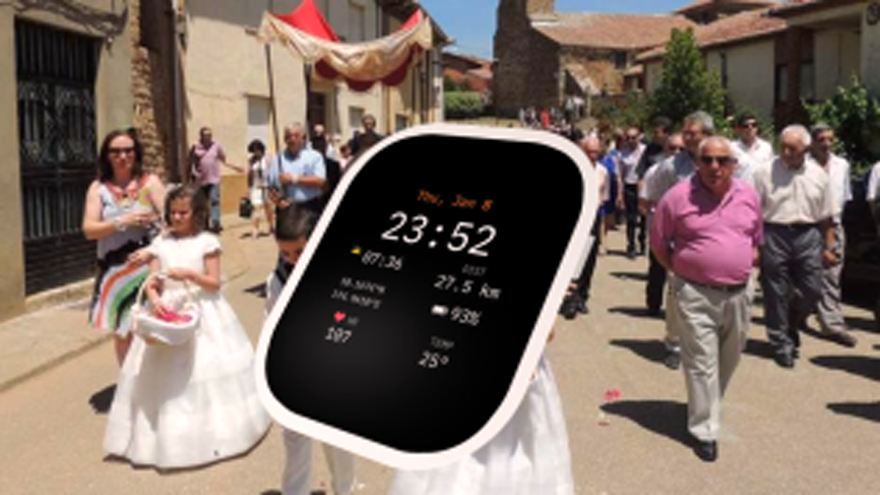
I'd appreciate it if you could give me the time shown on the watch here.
23:52
